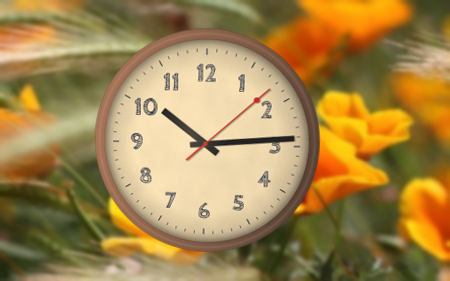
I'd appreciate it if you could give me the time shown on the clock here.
10:14:08
